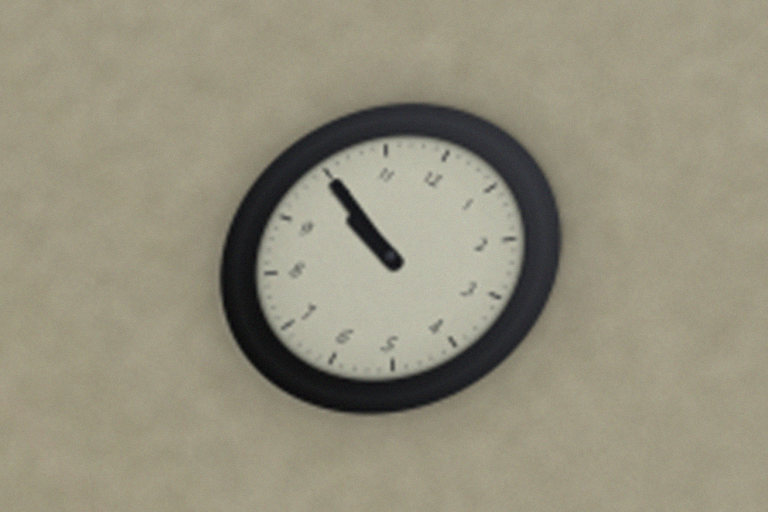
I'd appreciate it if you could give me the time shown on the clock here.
9:50
